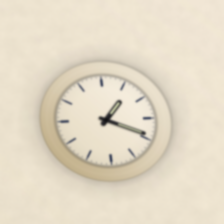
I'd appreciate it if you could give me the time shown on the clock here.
1:19
